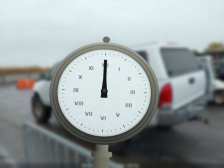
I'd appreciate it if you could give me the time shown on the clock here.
12:00
